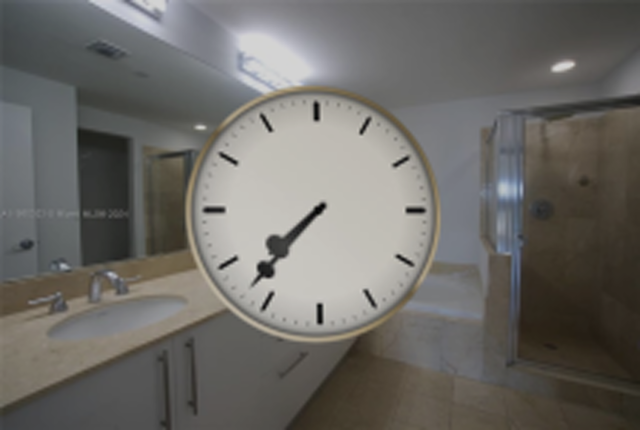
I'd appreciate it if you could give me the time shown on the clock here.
7:37
